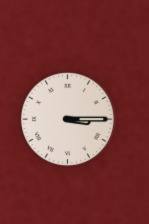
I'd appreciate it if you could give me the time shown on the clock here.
3:15
